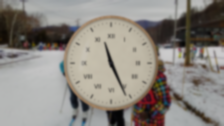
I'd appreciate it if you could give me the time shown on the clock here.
11:26
